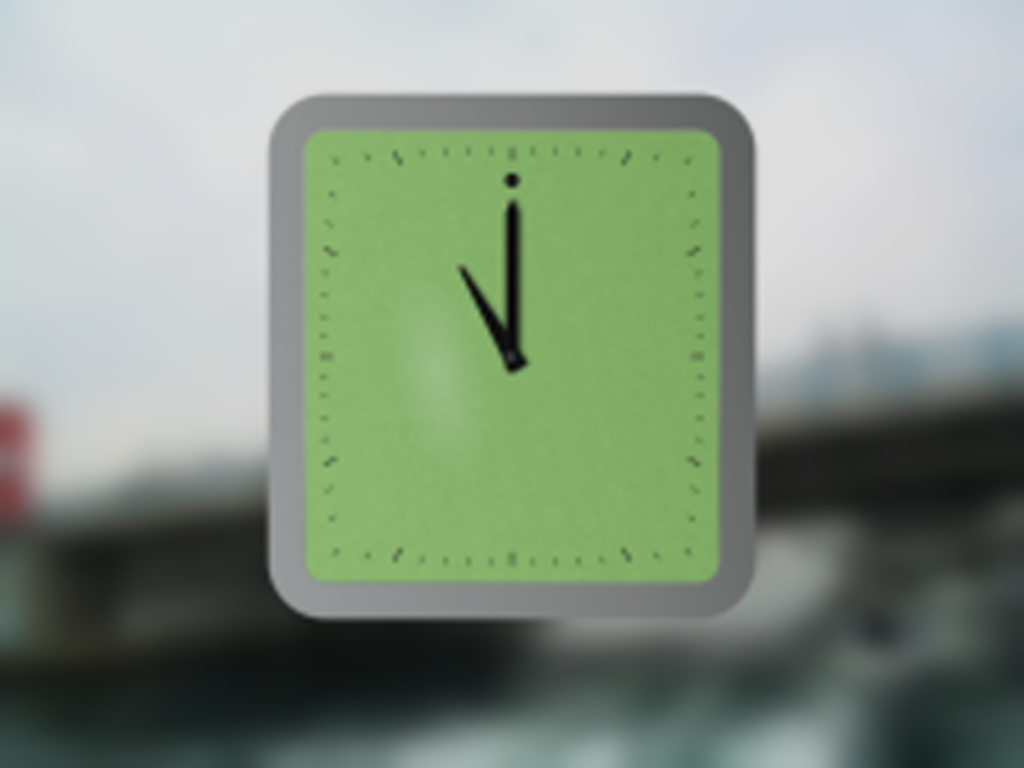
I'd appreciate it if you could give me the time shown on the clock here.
11:00
